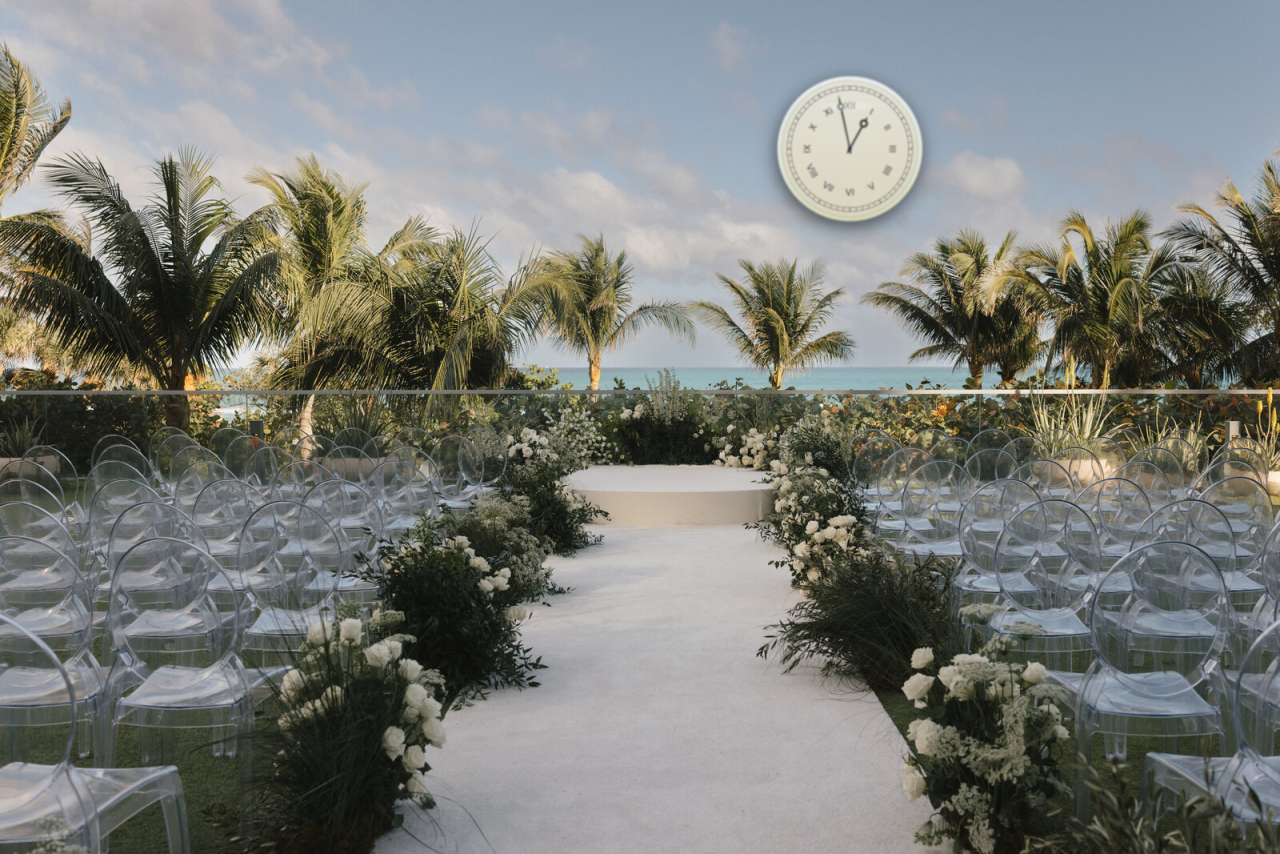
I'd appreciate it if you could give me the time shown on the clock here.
12:58
